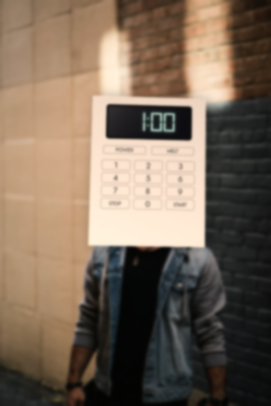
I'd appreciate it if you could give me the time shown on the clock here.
1:00
